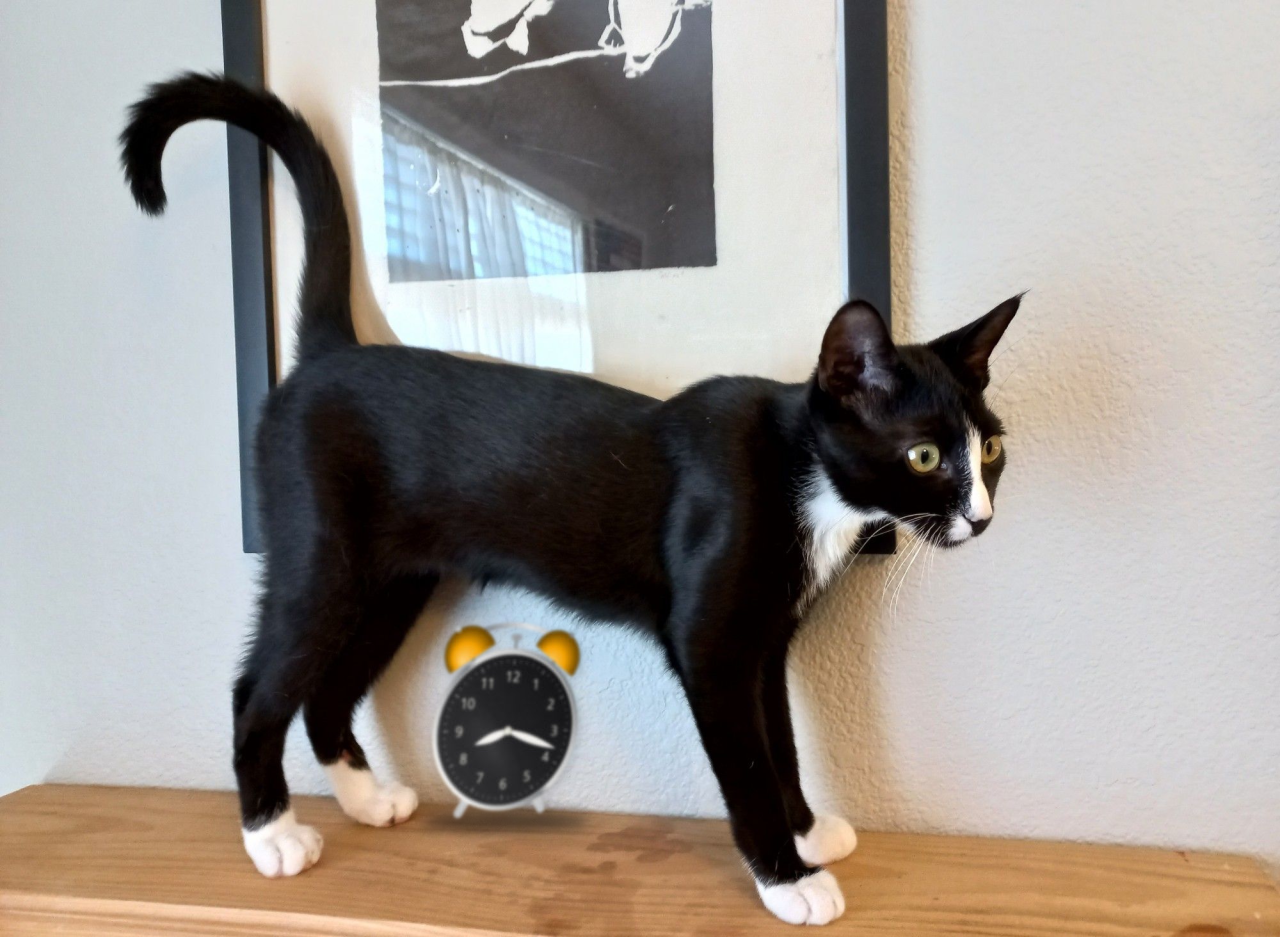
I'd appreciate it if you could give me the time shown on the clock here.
8:18
